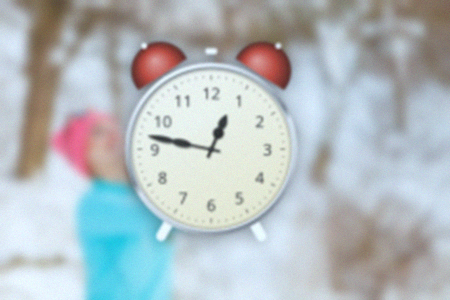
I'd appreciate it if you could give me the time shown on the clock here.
12:47
